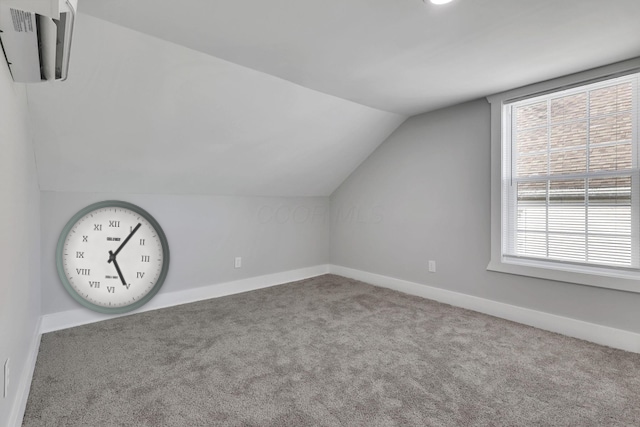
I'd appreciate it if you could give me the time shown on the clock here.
5:06
